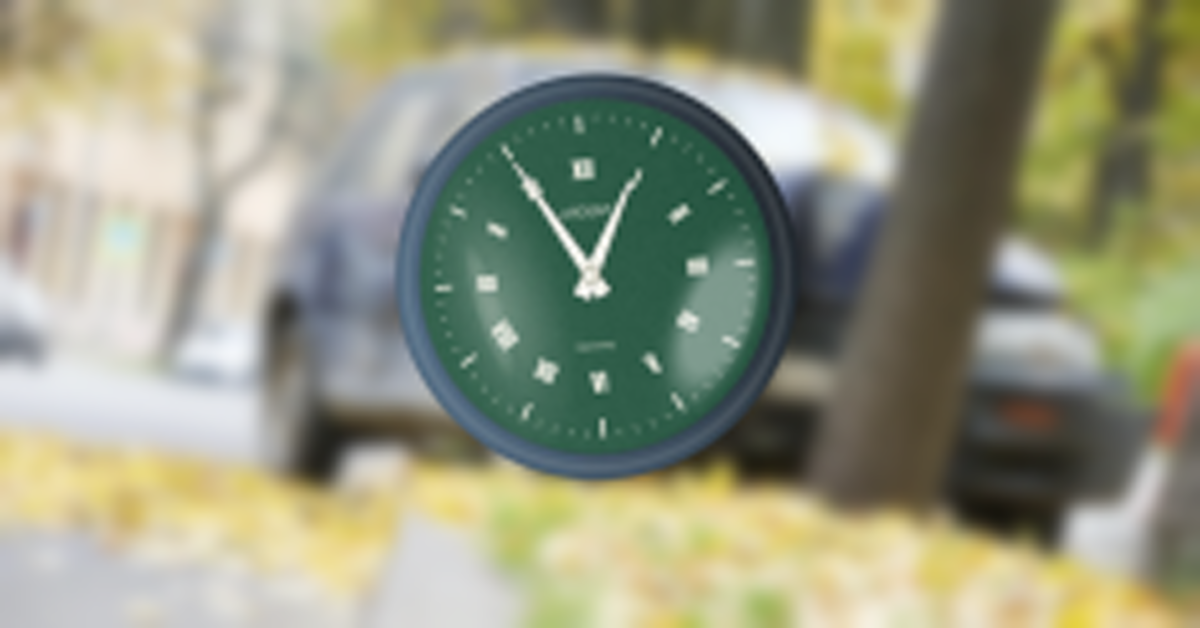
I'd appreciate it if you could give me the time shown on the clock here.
12:55
